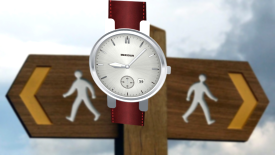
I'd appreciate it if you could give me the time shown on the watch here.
9:07
